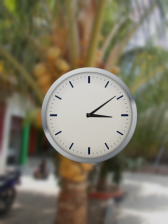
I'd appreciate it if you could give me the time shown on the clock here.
3:09
